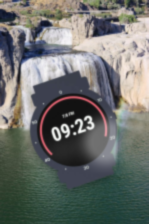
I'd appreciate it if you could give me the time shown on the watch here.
9:23
